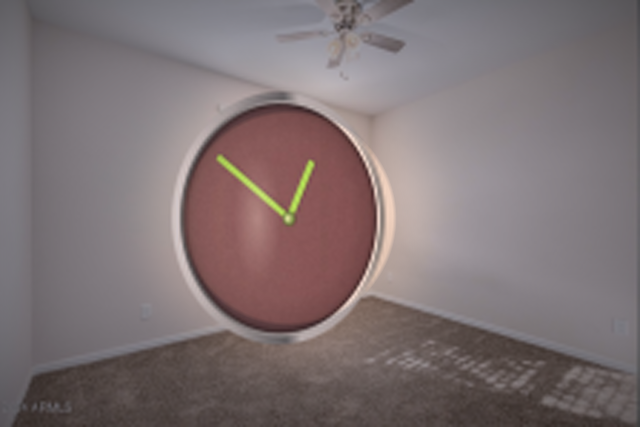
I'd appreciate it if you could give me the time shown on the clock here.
12:51
